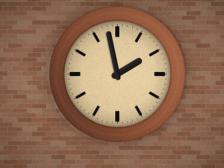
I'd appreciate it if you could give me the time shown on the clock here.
1:58
